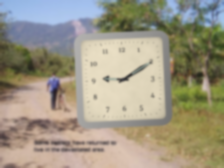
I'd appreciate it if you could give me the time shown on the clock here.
9:10
